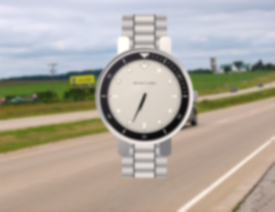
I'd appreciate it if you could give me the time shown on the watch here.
6:34
